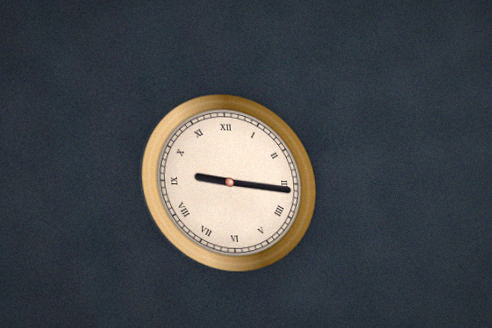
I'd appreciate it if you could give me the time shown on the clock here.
9:16
